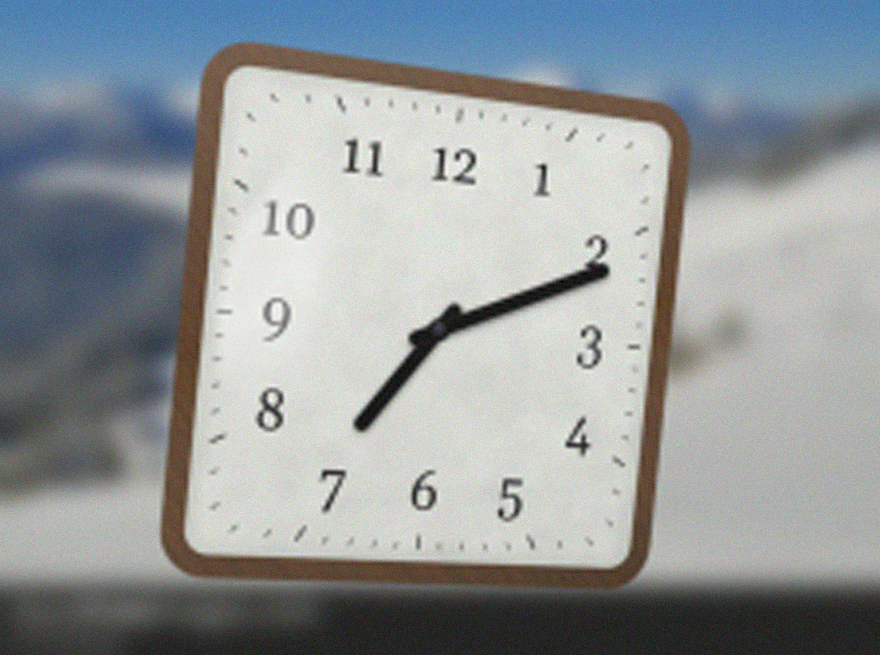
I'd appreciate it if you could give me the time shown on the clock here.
7:11
